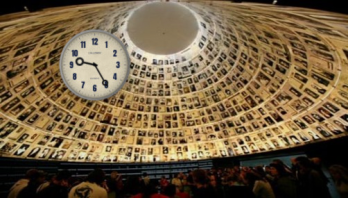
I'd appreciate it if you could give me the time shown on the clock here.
9:25
